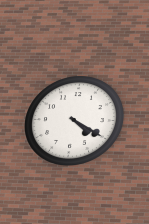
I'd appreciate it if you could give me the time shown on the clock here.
4:20
